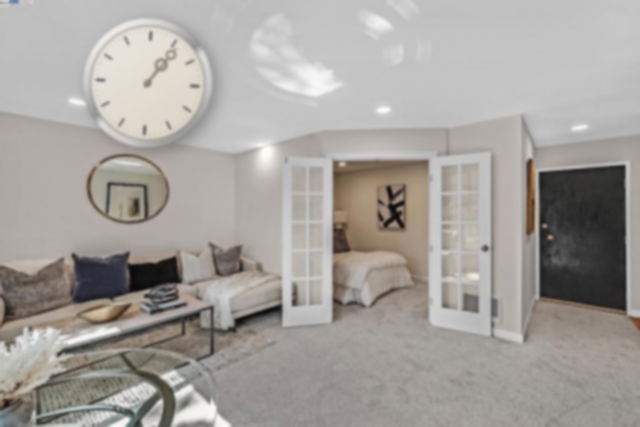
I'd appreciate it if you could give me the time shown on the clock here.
1:06
